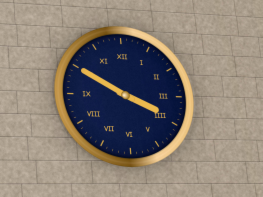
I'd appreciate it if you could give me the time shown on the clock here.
3:50
